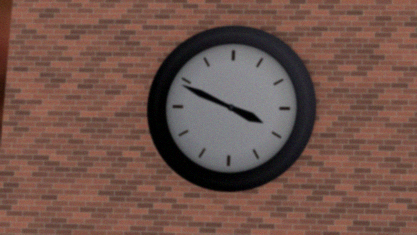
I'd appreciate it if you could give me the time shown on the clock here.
3:49
